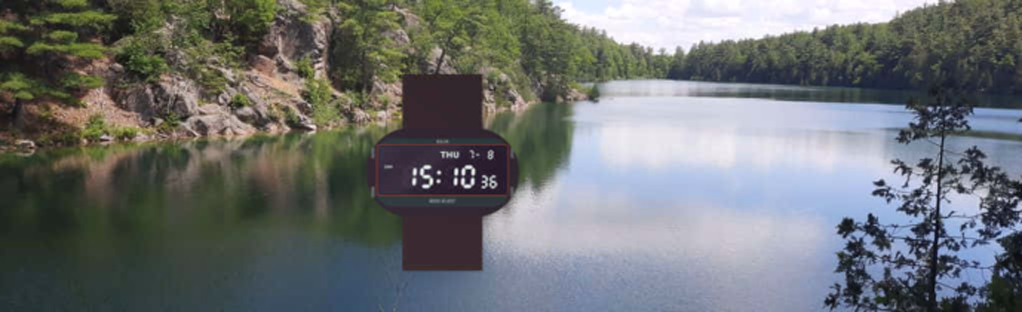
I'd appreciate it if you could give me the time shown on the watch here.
15:10:36
